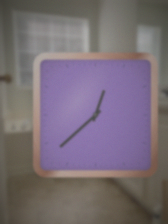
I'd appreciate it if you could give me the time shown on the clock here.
12:38
